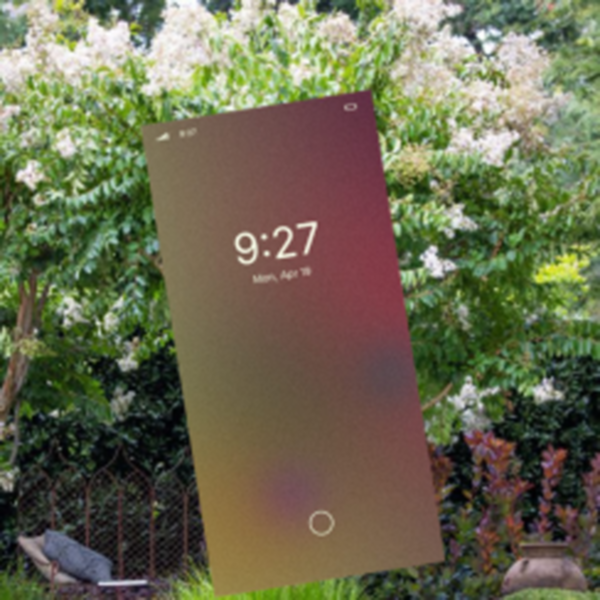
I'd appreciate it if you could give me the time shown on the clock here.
9:27
